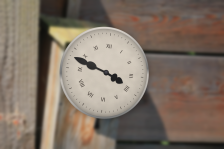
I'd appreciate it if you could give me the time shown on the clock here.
3:48
